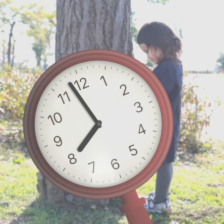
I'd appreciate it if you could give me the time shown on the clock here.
7:58
